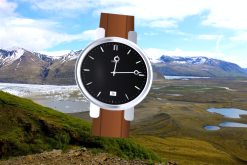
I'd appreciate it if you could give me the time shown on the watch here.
12:14
